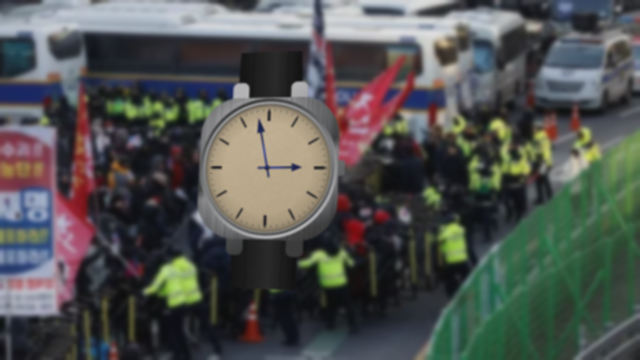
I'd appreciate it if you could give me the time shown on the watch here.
2:58
